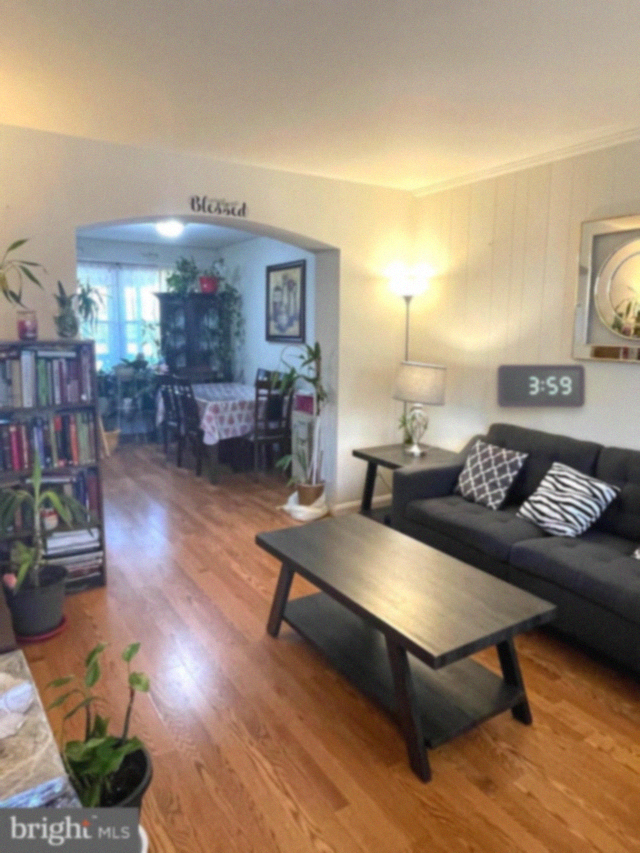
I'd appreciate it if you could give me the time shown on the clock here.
3:59
